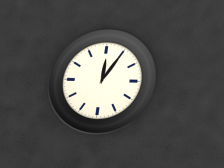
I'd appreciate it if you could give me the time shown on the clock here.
12:05
